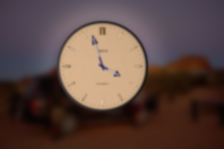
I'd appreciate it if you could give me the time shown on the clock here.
3:57
